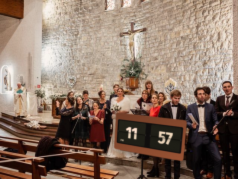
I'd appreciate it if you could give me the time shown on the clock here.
11:57
